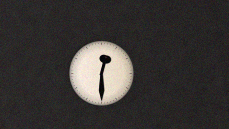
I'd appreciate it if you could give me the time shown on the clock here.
12:30
